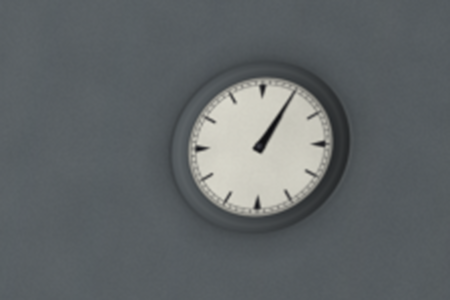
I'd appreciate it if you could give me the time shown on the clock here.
1:05
